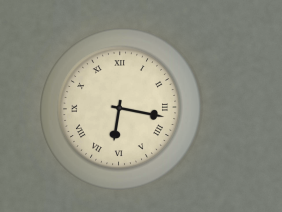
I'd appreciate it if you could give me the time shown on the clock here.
6:17
